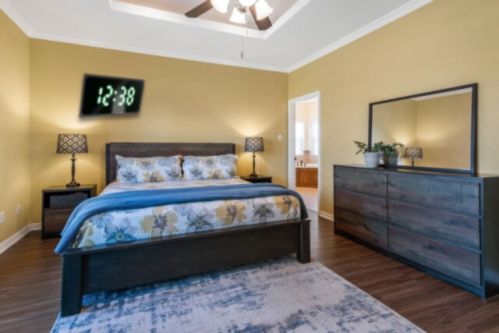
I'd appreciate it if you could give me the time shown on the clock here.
12:38
